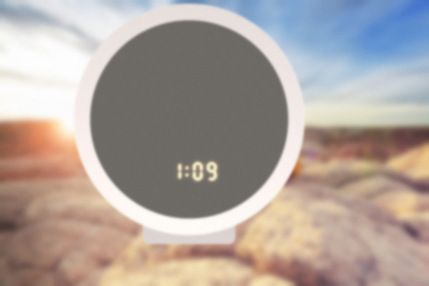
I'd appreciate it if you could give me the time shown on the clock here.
1:09
